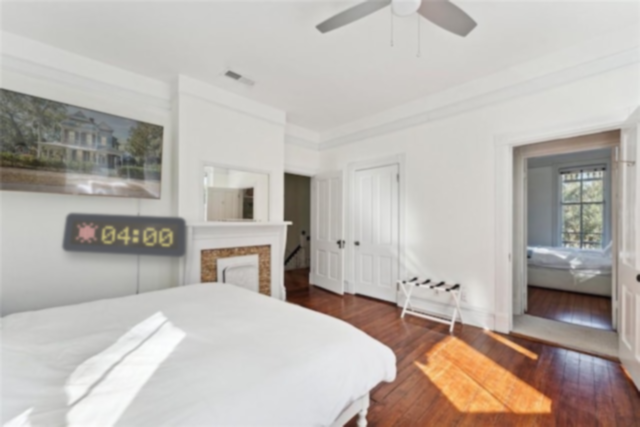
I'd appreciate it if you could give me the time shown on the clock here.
4:00
